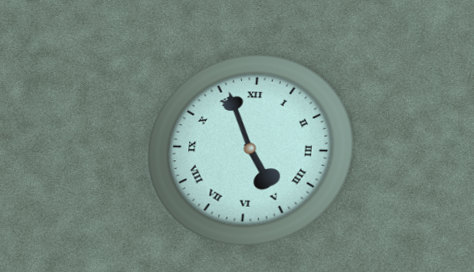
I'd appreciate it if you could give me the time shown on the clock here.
4:56
